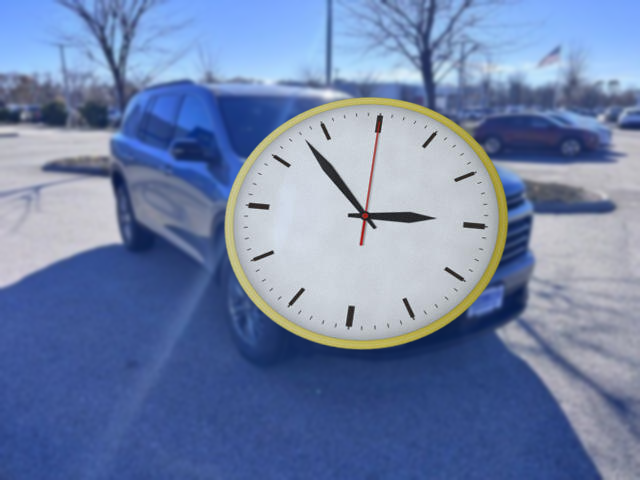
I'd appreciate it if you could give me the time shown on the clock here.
2:53:00
